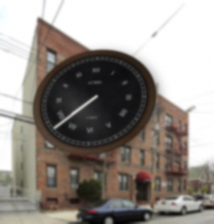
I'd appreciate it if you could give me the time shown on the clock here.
7:38
